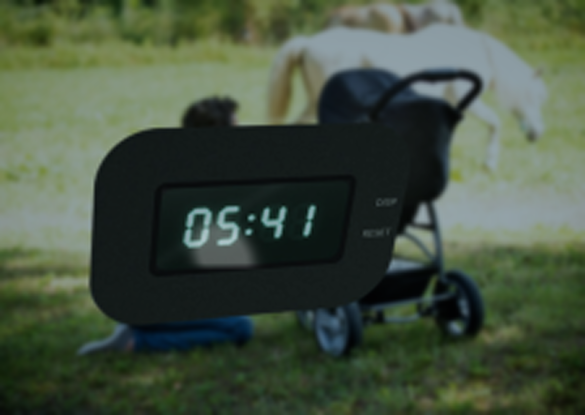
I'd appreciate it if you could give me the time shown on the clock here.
5:41
